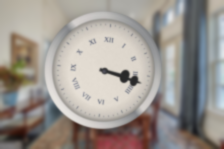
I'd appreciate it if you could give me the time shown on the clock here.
3:17
